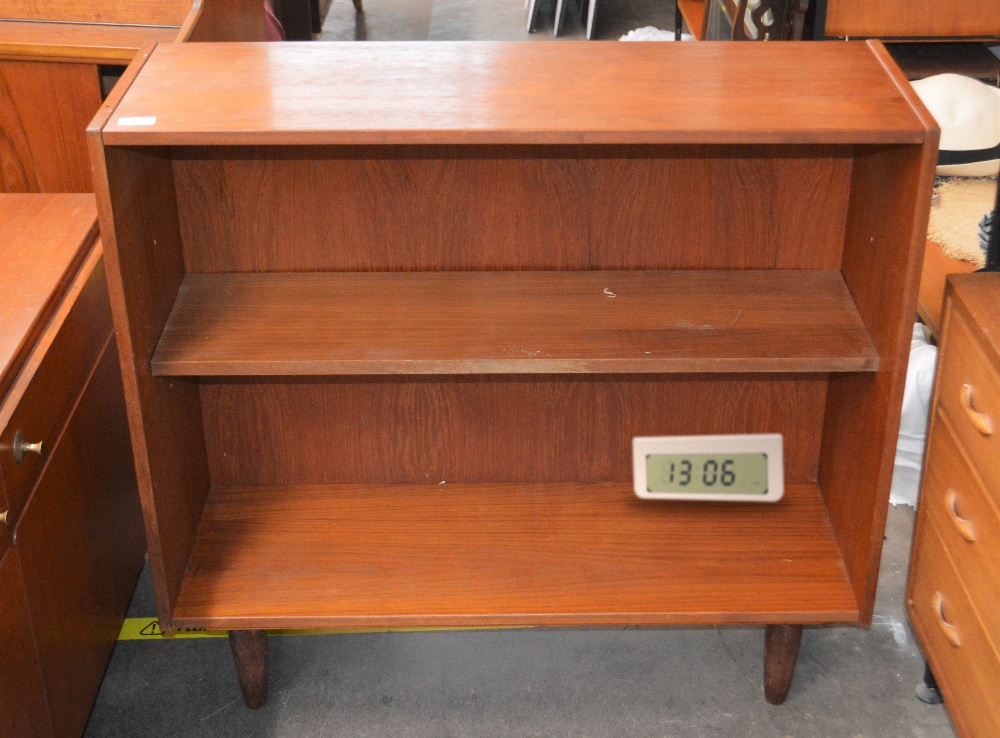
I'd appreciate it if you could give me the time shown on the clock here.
13:06
